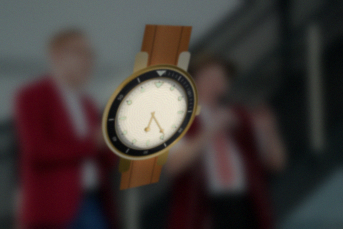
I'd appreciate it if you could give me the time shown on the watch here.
6:24
